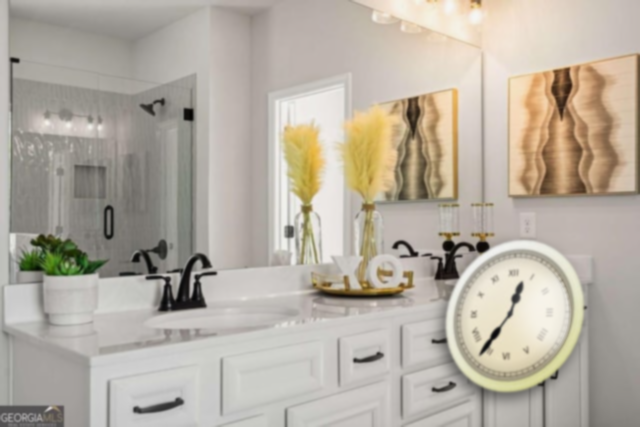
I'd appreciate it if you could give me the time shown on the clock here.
12:36
